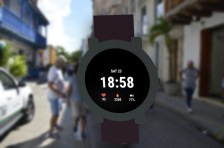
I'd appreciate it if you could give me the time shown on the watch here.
18:58
